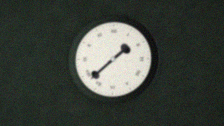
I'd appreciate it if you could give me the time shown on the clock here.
1:38
